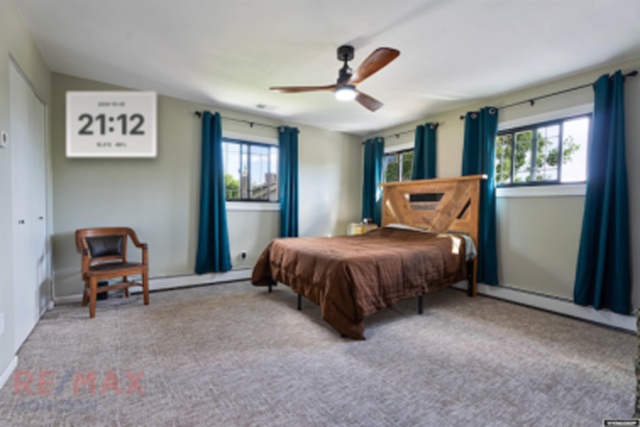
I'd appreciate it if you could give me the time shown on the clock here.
21:12
